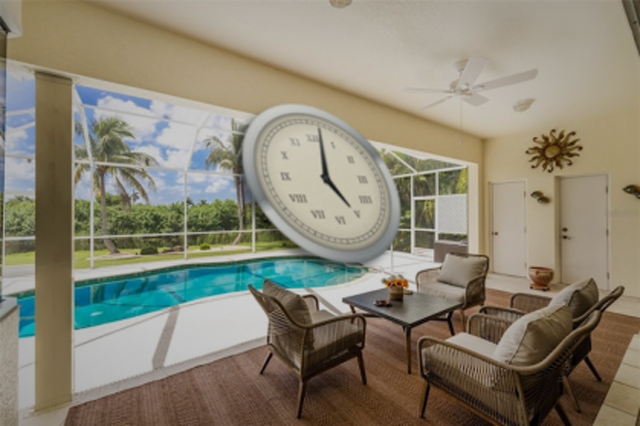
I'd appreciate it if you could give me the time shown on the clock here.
5:02
